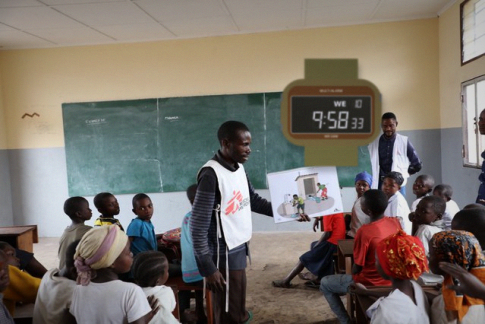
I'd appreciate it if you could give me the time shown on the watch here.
9:58:33
